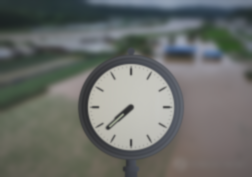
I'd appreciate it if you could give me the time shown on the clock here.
7:38
